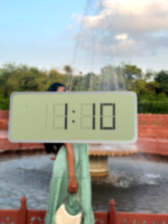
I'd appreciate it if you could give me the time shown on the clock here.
1:10
